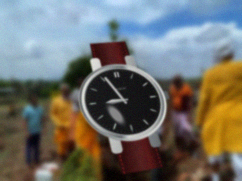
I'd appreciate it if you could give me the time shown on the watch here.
8:56
